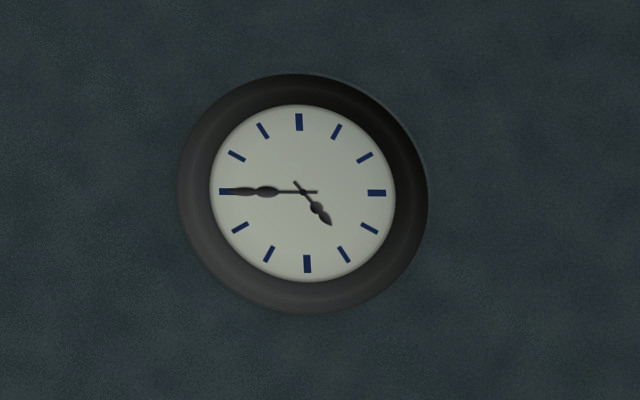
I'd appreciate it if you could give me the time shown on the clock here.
4:45
